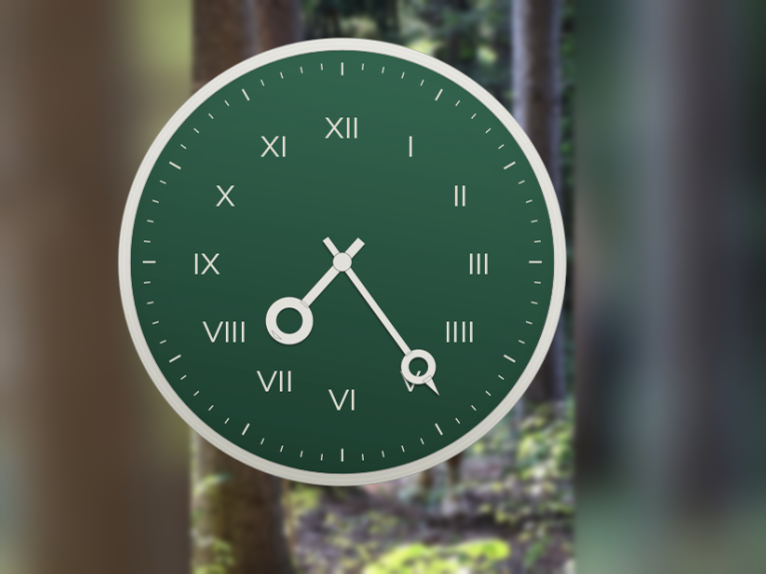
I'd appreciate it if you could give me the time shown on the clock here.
7:24
